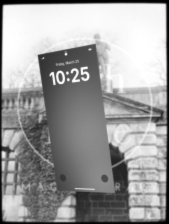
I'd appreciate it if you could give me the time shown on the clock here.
10:25
